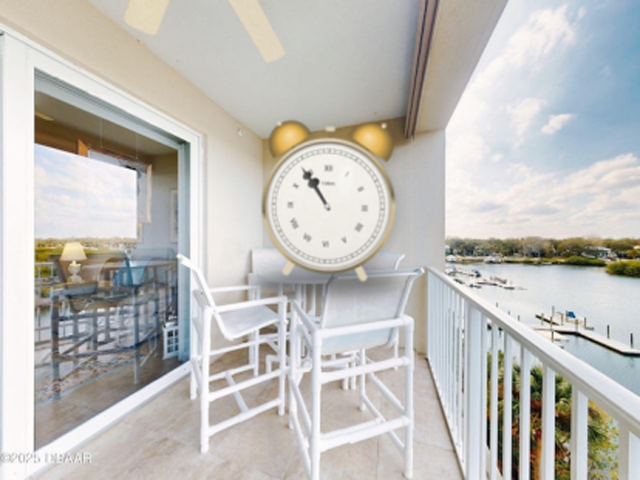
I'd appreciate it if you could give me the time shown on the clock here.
10:54
